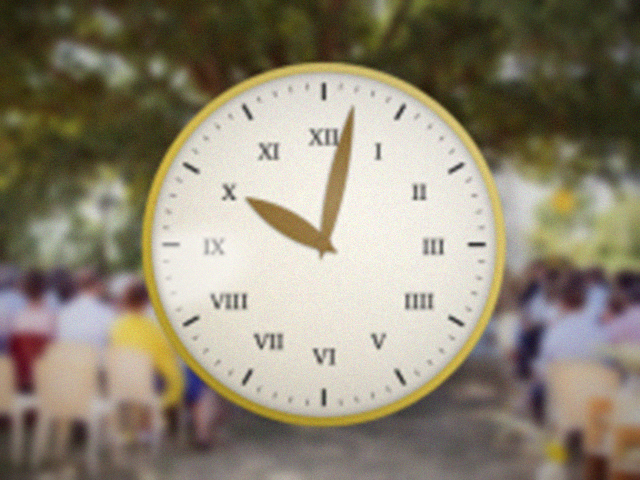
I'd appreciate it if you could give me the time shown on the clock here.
10:02
